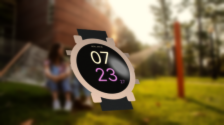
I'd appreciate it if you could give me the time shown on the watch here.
7:23
